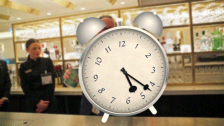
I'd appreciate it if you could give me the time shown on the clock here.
5:22
